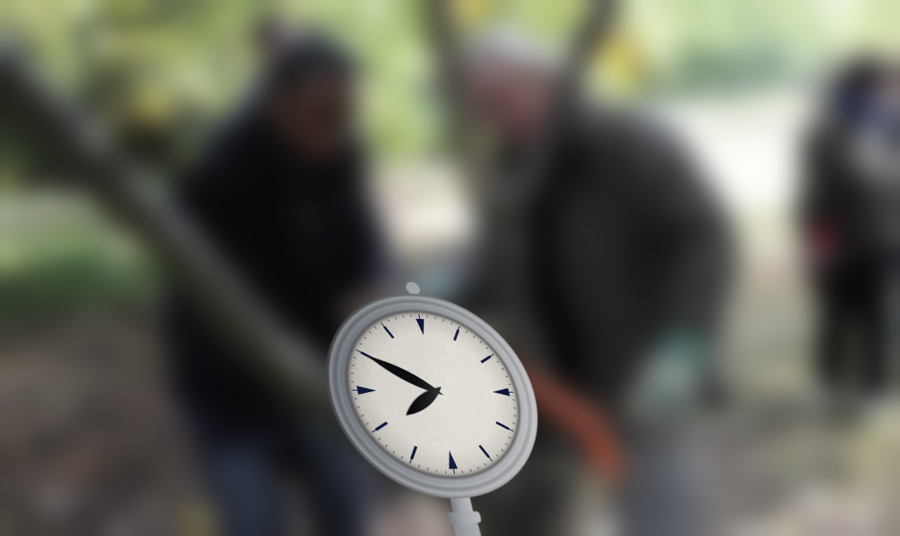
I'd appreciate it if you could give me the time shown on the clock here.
7:50
